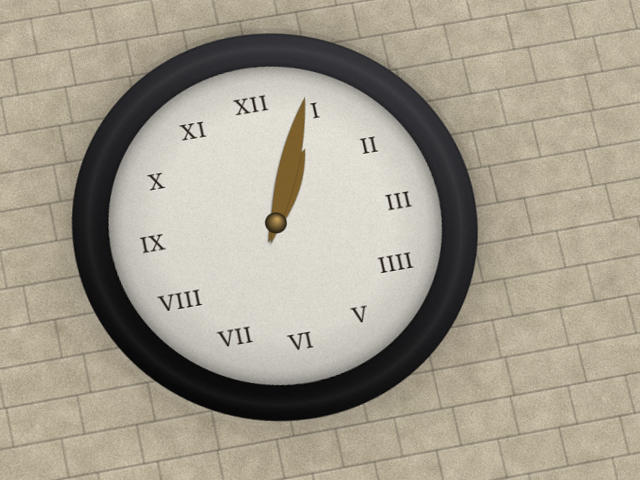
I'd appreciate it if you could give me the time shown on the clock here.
1:04
